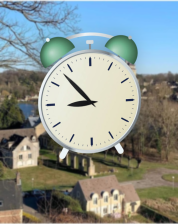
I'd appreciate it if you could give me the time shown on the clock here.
8:53
